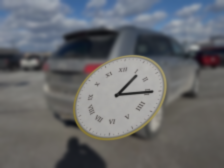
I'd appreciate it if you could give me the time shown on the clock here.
1:15
